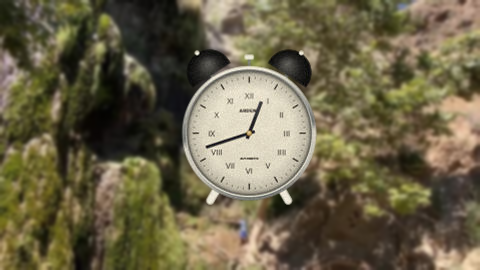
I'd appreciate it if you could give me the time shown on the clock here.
12:42
